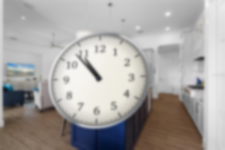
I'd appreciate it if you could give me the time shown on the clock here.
10:53
